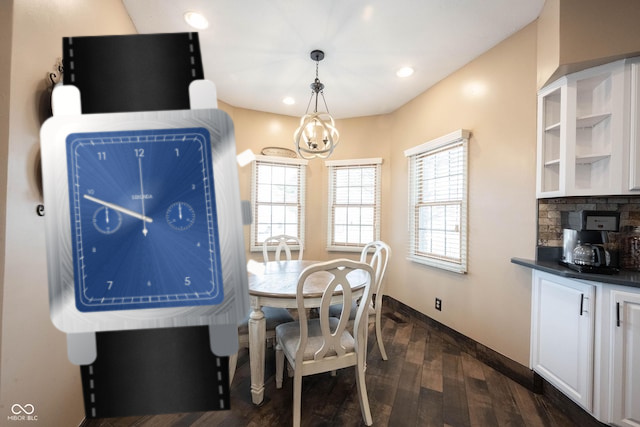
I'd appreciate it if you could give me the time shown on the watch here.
9:49
